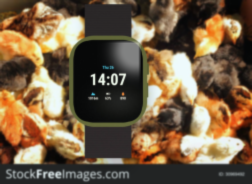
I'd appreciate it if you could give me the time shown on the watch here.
14:07
